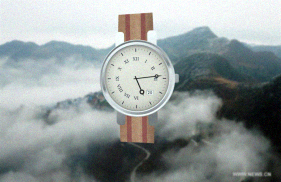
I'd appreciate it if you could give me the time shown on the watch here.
5:14
